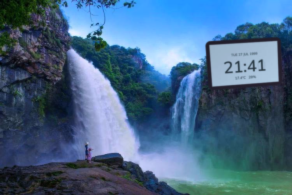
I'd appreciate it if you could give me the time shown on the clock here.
21:41
